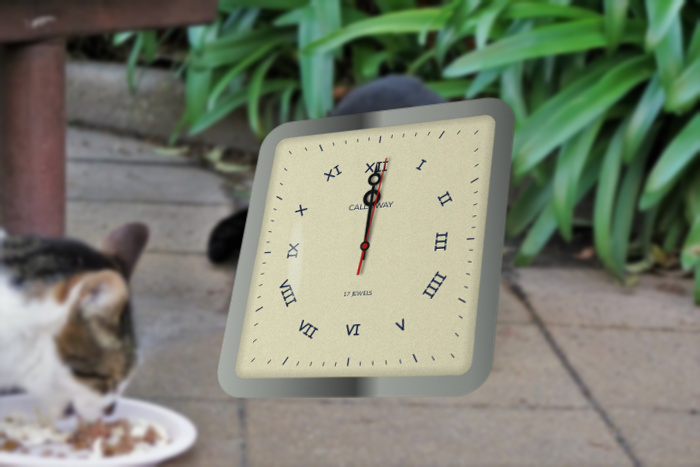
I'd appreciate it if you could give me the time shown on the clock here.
12:00:01
